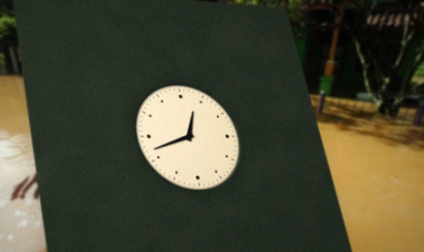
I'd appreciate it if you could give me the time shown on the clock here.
12:42
